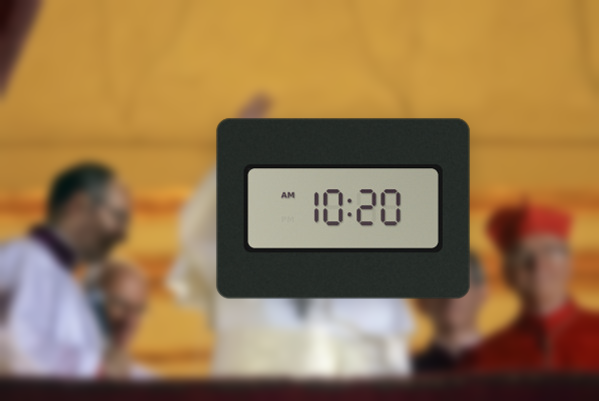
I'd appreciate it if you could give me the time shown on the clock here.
10:20
